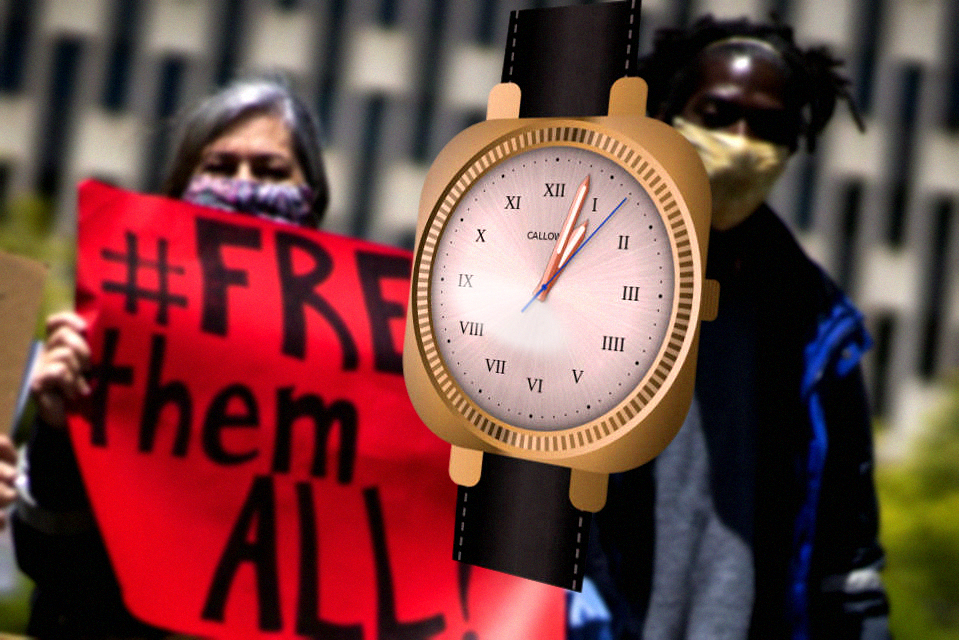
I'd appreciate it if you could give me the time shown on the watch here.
1:03:07
